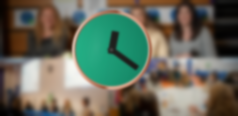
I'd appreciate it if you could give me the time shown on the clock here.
12:21
